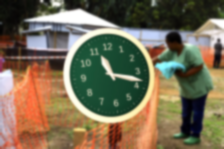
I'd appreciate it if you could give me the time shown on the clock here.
11:18
